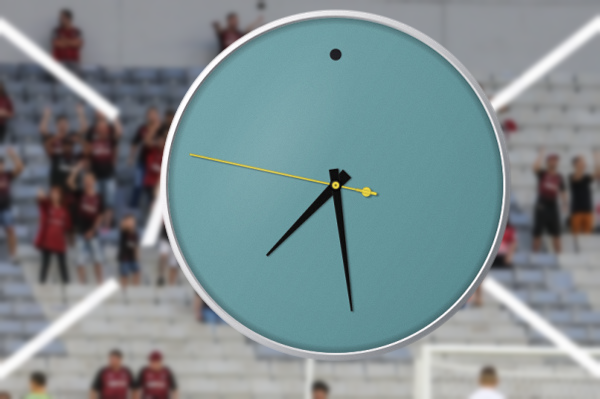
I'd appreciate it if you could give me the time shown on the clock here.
7:28:47
